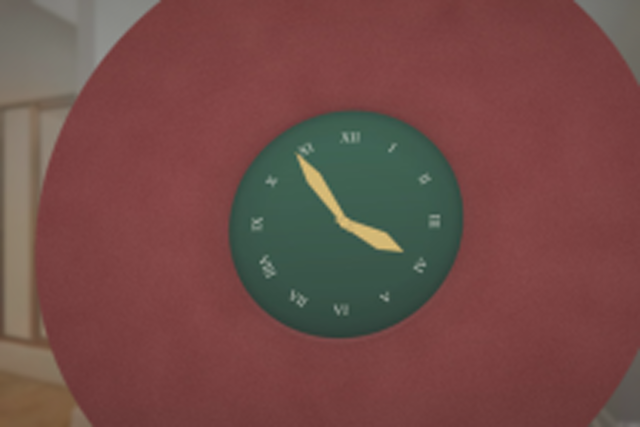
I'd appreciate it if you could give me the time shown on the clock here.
3:54
